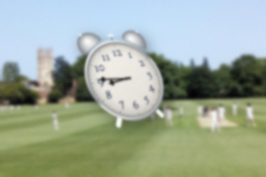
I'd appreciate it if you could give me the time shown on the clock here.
8:46
